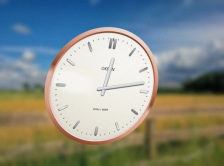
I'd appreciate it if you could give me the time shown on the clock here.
12:13
